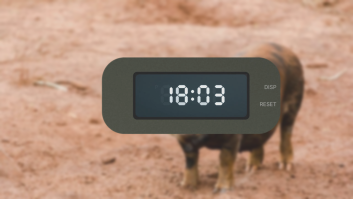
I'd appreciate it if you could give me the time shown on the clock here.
18:03
